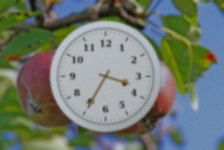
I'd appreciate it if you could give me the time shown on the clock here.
3:35
